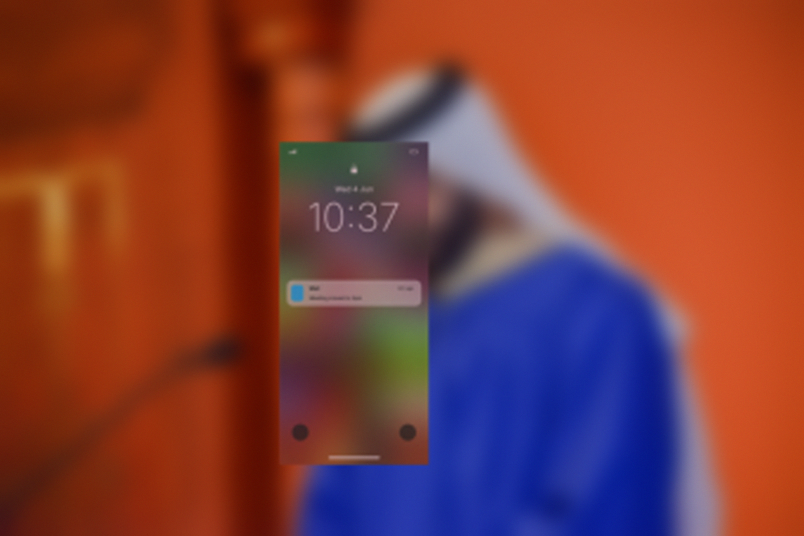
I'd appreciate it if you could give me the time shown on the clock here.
10:37
